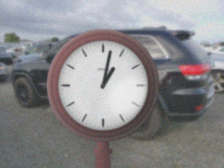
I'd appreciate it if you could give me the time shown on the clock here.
1:02
